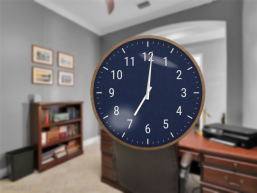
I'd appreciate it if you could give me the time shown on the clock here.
7:01
